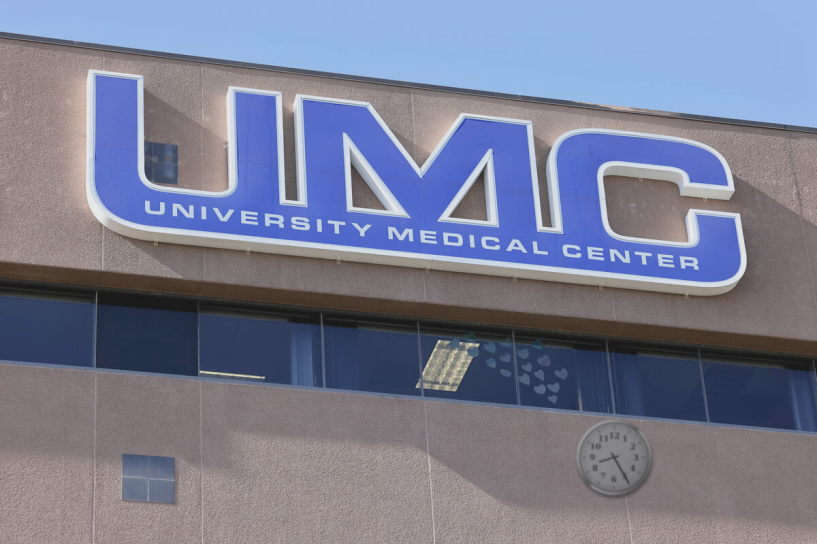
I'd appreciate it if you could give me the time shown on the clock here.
8:25
